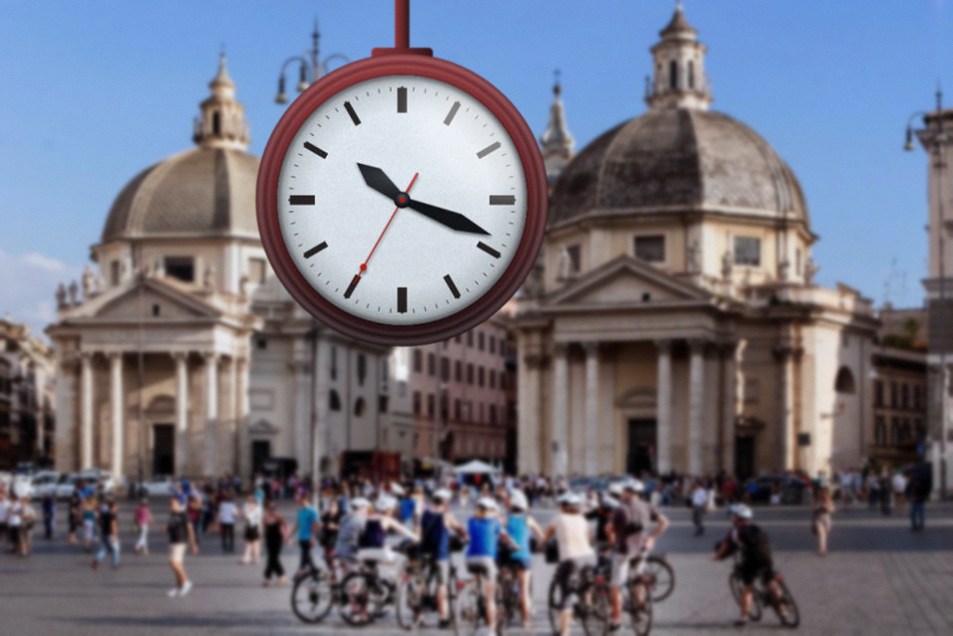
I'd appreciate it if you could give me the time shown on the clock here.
10:18:35
